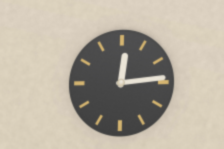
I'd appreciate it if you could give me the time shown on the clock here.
12:14
